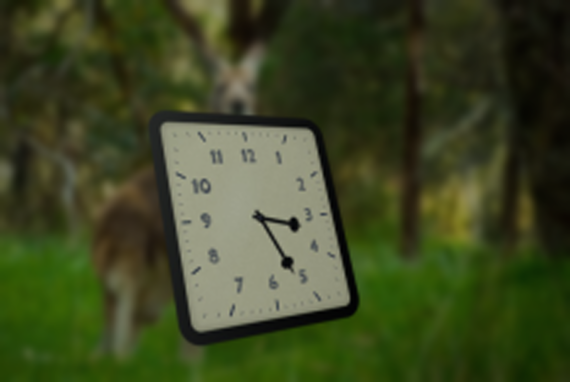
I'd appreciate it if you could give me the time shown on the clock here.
3:26
